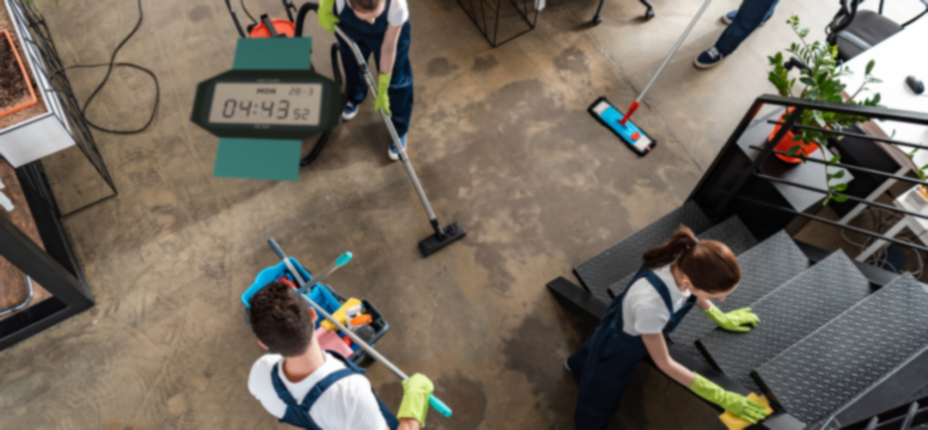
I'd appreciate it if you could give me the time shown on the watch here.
4:43
